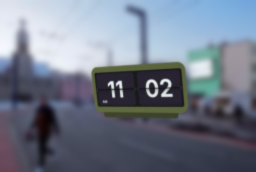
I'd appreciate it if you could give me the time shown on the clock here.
11:02
